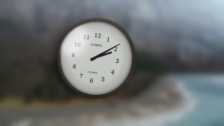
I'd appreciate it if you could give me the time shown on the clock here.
2:09
